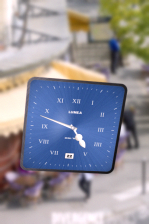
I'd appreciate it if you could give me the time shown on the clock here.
4:48
